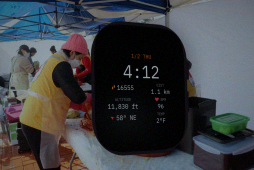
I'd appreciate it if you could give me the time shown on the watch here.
4:12
